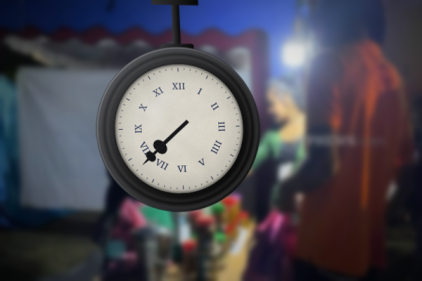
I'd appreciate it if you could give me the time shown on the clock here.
7:38
